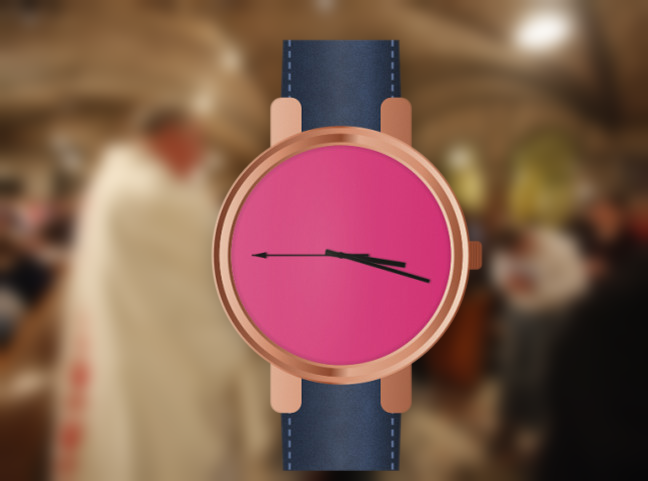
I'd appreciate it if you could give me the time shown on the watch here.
3:17:45
